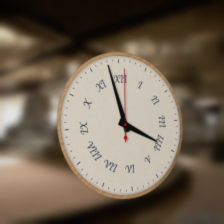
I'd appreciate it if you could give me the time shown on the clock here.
3:58:01
